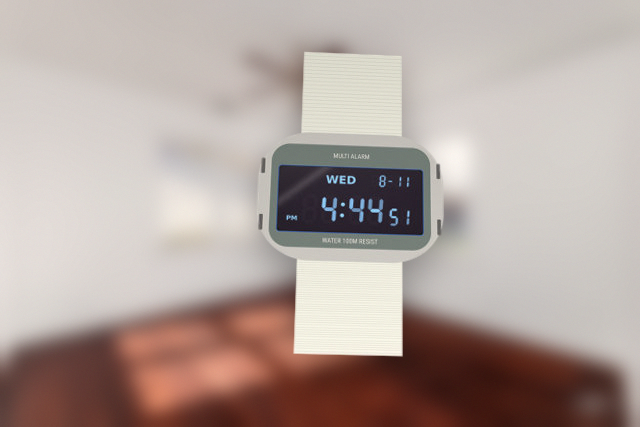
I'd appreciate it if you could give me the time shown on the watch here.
4:44:51
